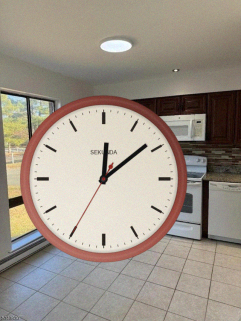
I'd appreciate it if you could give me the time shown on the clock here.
12:08:35
